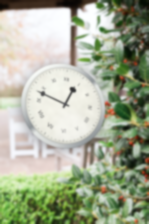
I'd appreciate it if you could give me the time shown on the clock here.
12:48
